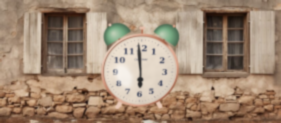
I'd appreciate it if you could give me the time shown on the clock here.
5:59
